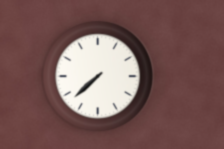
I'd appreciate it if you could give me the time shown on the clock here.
7:38
